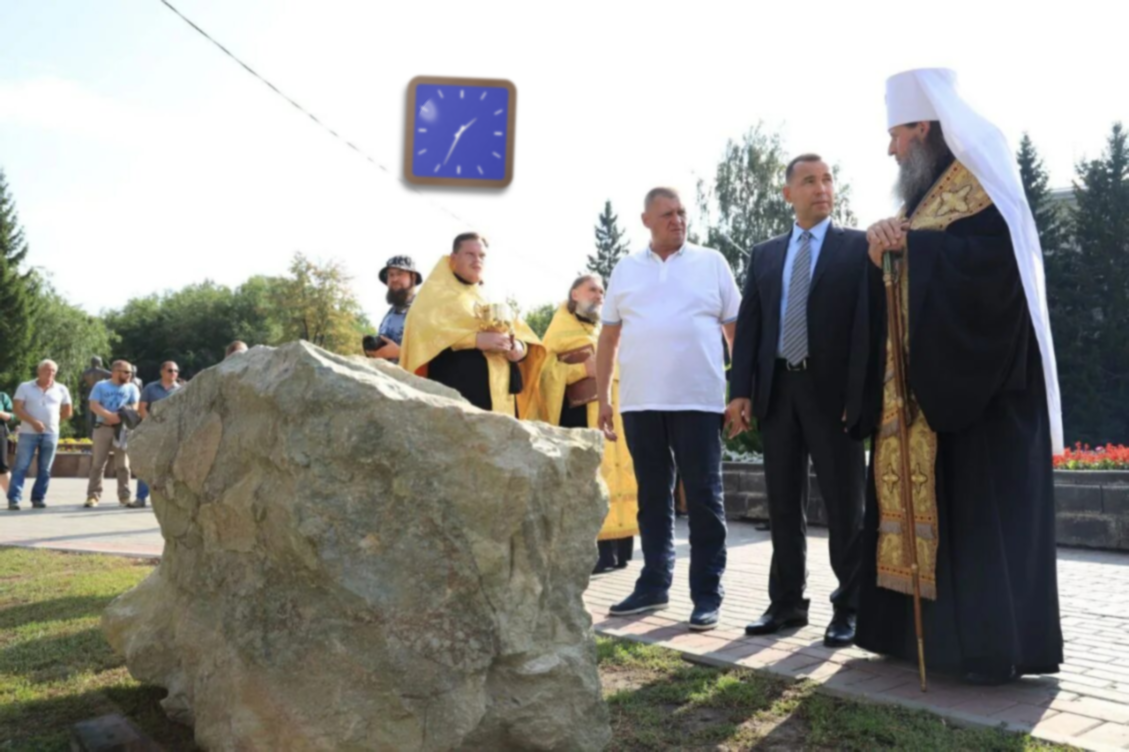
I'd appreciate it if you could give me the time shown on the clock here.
1:34
